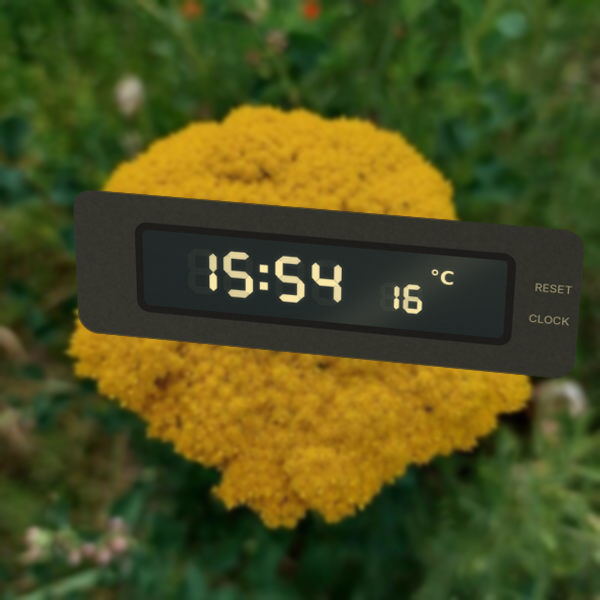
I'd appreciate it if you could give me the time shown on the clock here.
15:54
